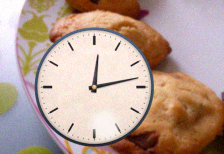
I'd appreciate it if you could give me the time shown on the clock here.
12:13
